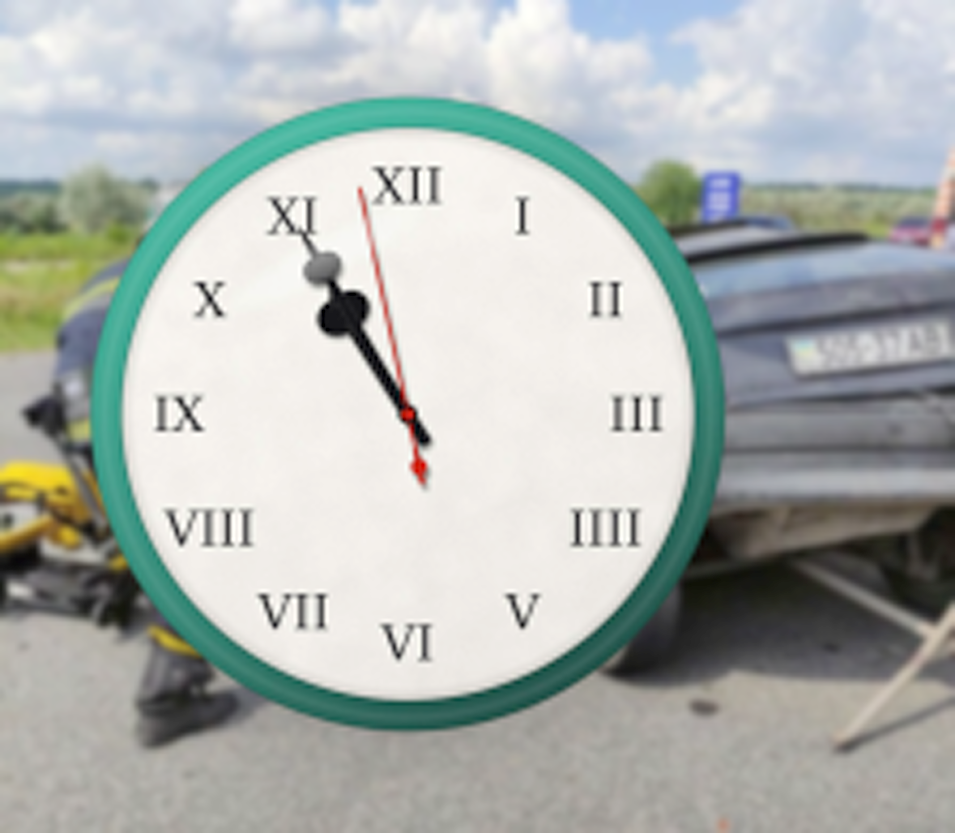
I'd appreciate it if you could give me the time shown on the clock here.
10:54:58
